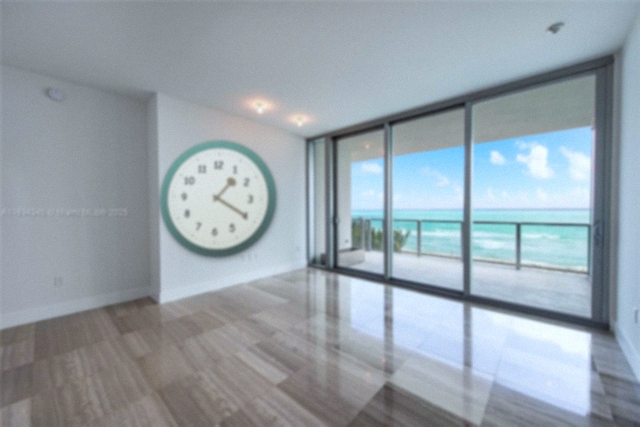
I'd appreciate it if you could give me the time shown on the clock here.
1:20
